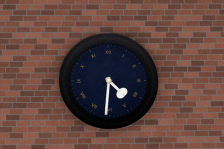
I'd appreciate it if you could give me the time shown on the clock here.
4:31
